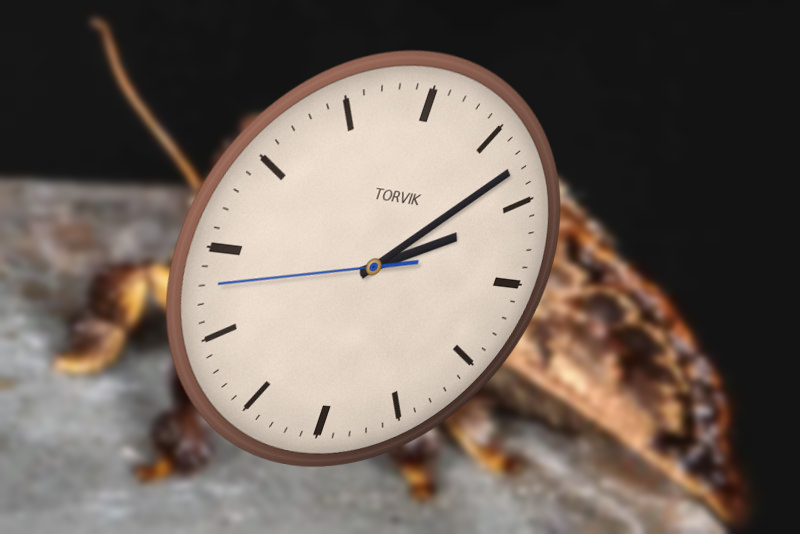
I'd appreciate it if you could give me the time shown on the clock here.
2:07:43
